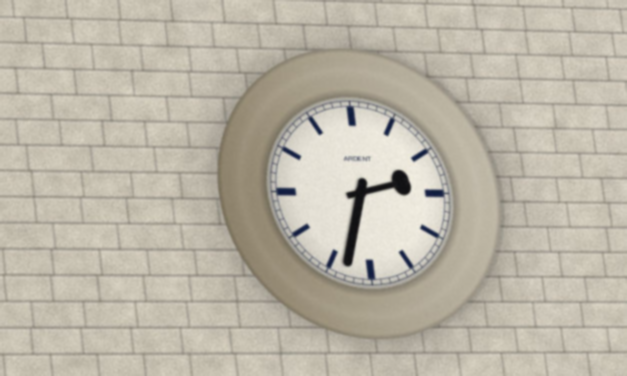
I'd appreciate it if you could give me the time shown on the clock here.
2:33
